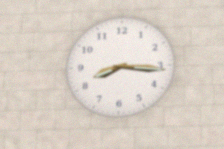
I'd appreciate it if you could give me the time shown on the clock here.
8:16
